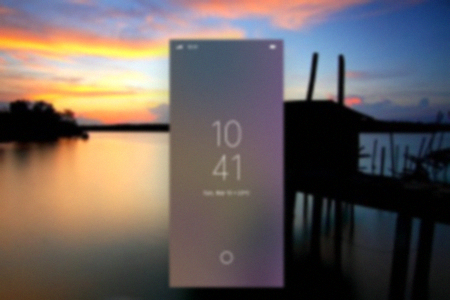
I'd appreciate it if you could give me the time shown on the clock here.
10:41
